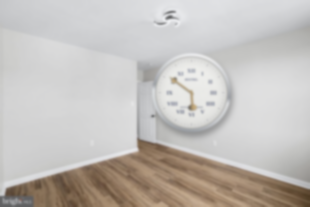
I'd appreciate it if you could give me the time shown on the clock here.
5:51
